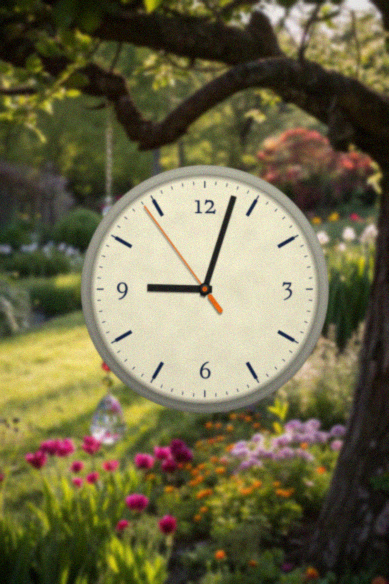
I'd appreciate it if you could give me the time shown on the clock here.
9:02:54
